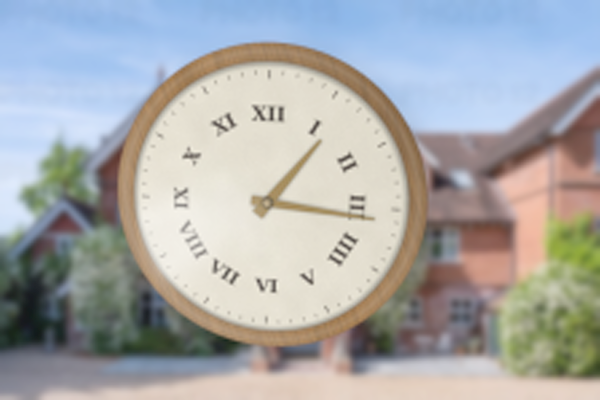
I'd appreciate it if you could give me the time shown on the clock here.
1:16
